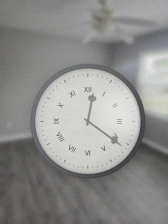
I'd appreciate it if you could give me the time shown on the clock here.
12:21
